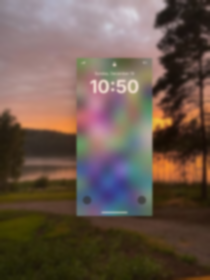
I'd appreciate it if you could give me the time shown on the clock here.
10:50
